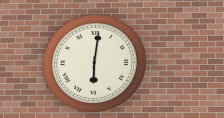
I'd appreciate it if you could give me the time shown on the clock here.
6:01
